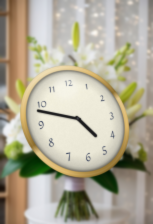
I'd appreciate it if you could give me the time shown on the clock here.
4:48
